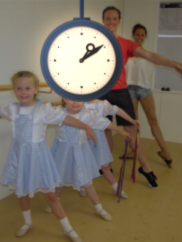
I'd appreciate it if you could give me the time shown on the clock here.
1:09
